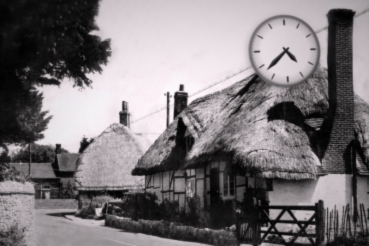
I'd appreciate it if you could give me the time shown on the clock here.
4:38
